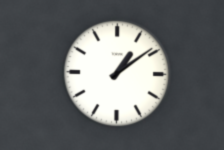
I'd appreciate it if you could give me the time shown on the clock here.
1:09
